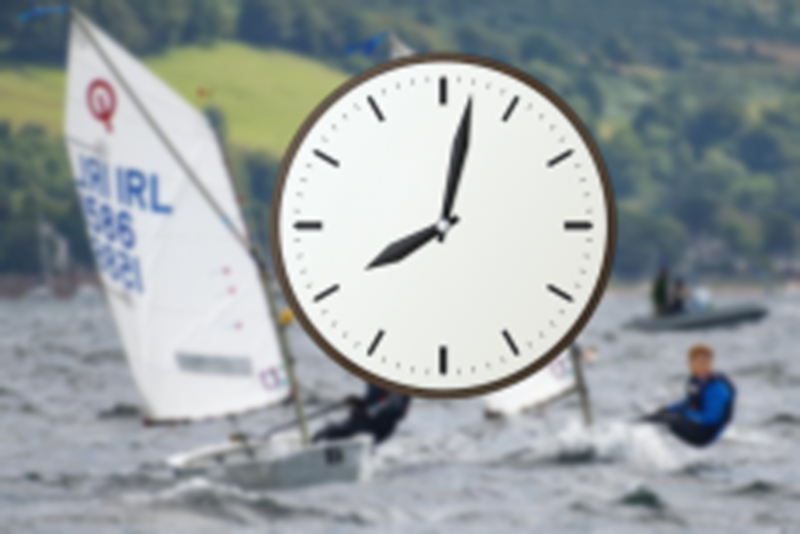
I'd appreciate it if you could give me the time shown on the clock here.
8:02
